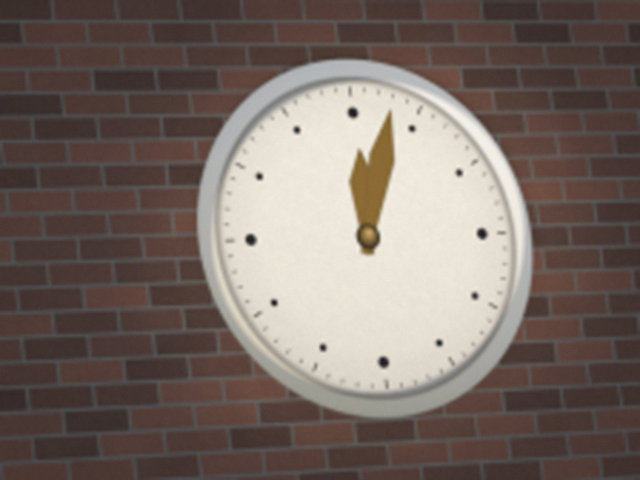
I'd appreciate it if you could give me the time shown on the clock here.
12:03
